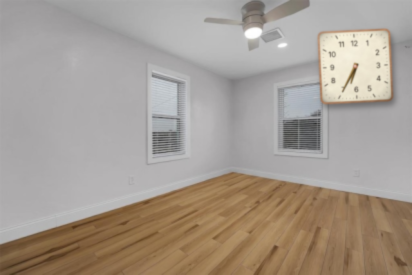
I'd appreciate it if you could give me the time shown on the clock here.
6:35
